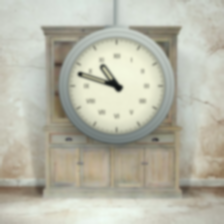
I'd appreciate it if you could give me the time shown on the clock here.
10:48
